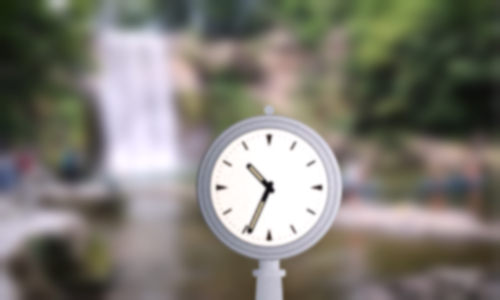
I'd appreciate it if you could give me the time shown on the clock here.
10:34
